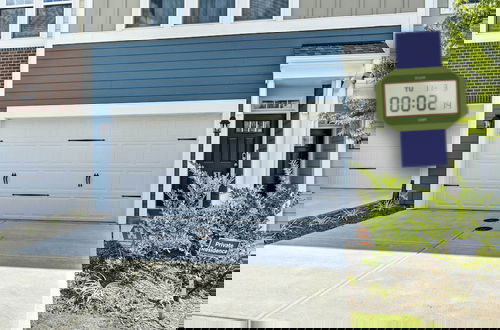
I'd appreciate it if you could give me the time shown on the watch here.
0:02
